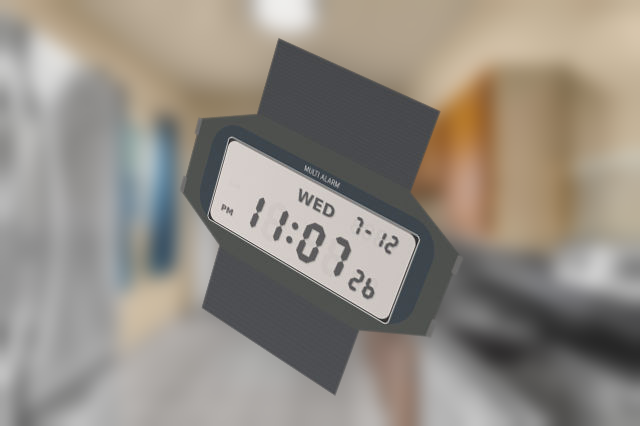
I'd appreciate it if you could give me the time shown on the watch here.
11:07:26
